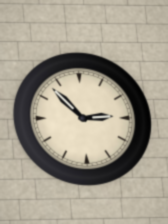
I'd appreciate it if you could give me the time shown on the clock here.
2:53
